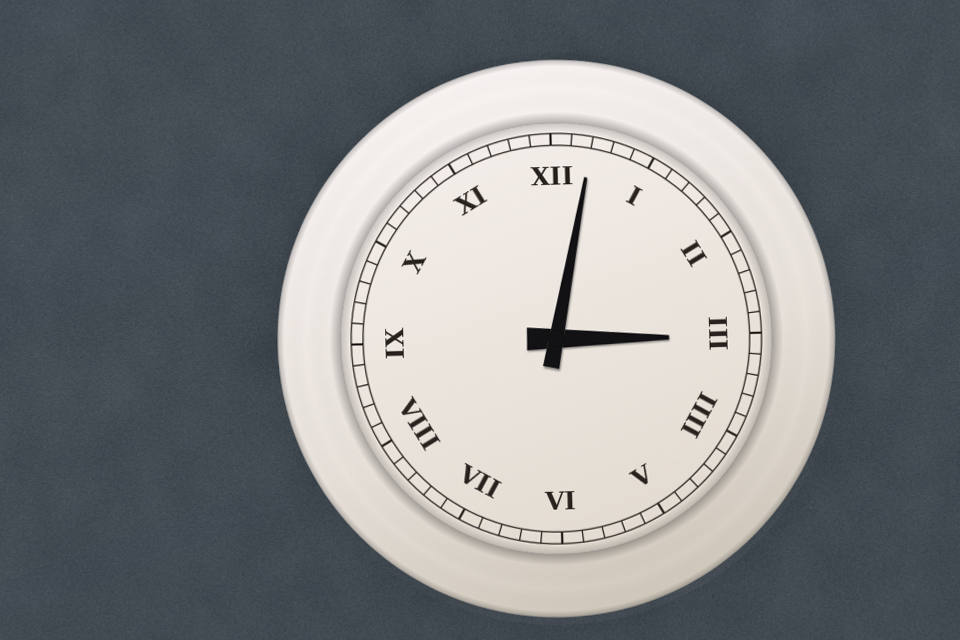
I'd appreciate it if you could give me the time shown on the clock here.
3:02
